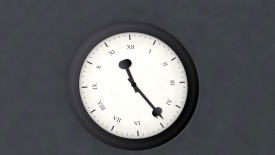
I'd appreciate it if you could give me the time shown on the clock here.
11:24
